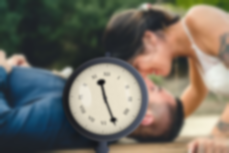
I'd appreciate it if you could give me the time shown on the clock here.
11:26
